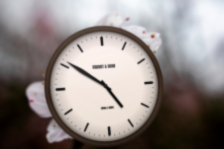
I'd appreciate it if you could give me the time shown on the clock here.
4:51
